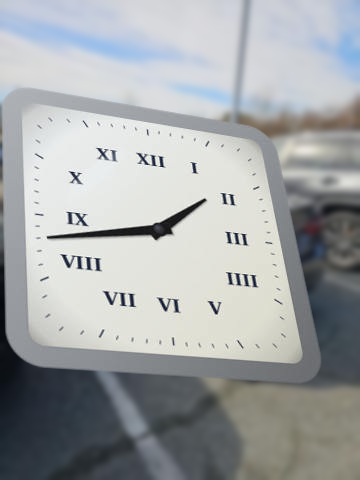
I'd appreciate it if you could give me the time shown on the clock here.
1:43
